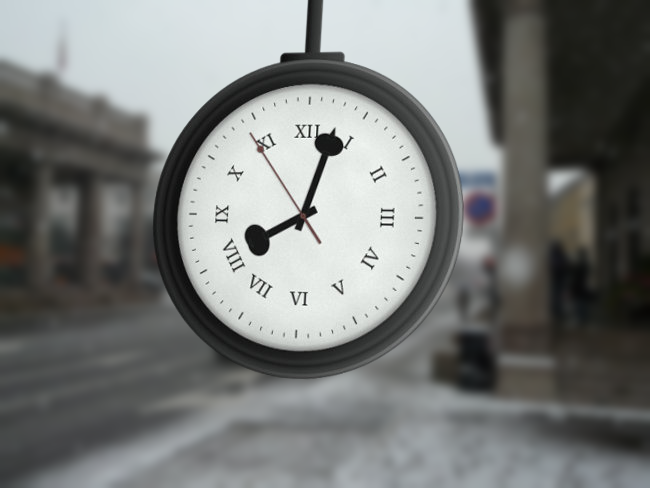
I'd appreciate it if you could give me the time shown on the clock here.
8:02:54
